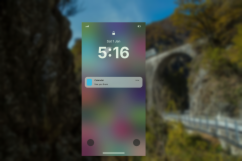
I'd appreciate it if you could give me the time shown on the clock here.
5:16
